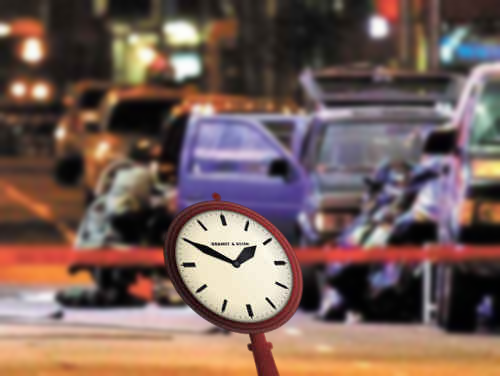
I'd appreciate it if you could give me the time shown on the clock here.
1:50
